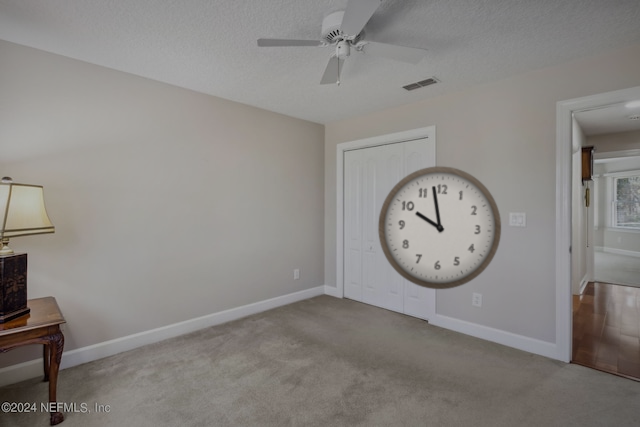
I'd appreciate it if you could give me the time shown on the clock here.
9:58
